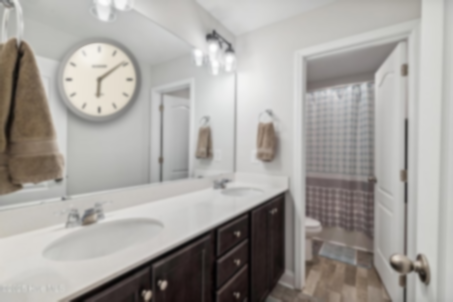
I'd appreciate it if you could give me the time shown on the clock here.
6:09
